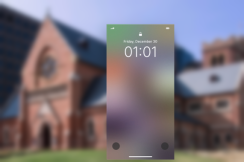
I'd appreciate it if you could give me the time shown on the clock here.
1:01
